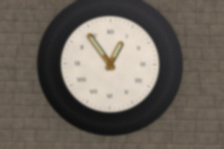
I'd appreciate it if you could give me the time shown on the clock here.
12:54
